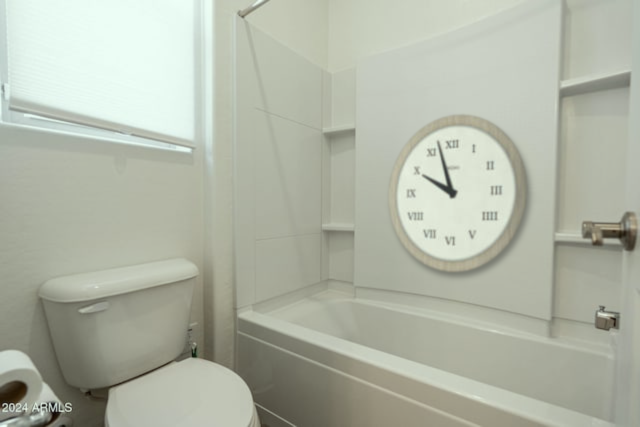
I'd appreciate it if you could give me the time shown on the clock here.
9:57
